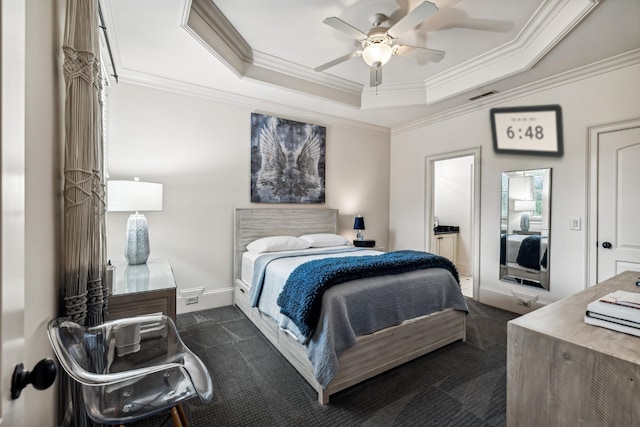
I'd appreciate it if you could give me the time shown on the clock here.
6:48
